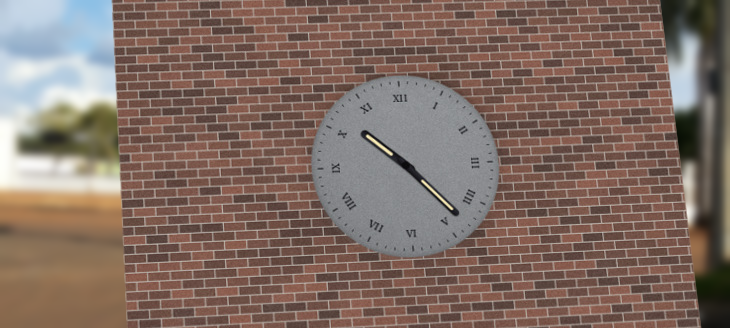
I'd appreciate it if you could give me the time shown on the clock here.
10:23
